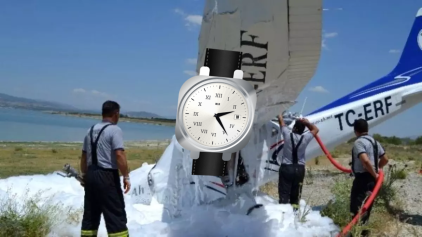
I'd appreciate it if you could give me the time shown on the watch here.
2:24
